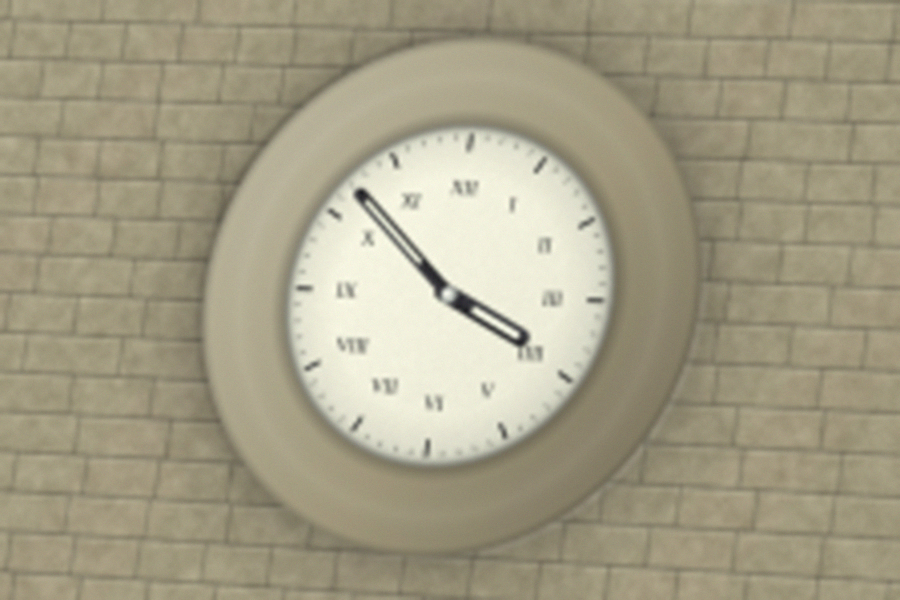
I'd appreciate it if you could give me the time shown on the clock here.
3:52
